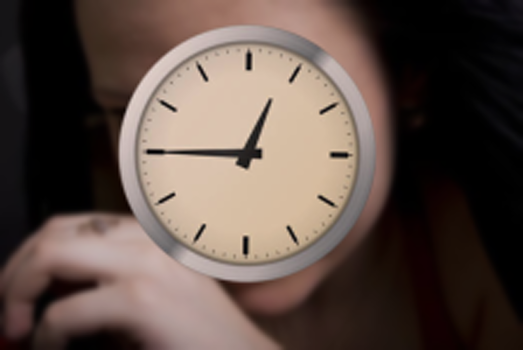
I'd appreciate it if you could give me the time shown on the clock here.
12:45
